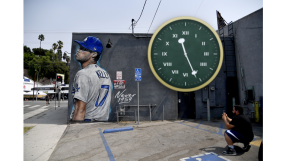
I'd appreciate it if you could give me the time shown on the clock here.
11:26
